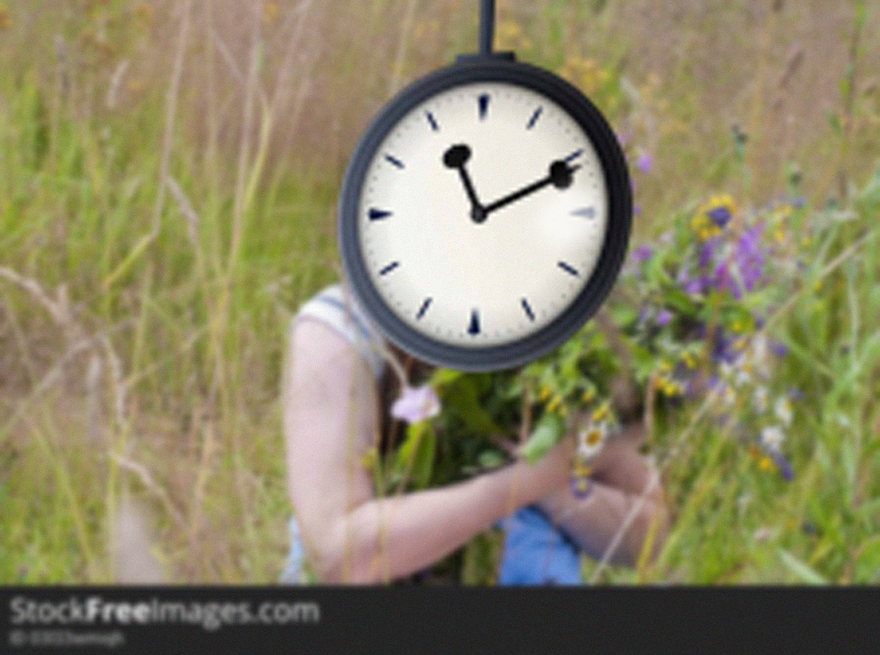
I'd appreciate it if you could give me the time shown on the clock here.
11:11
